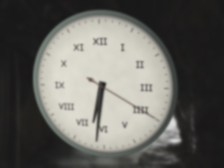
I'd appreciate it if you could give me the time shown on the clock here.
6:31:20
